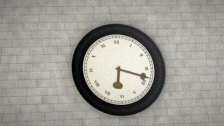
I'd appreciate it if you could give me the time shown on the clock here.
6:18
